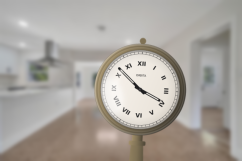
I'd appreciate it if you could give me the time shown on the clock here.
3:52
